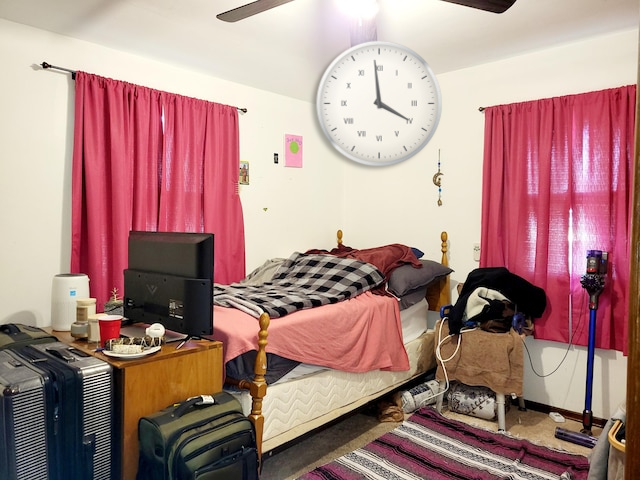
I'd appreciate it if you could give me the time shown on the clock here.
3:59
